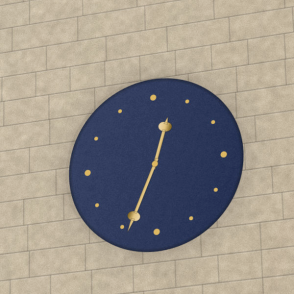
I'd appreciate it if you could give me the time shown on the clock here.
12:34
